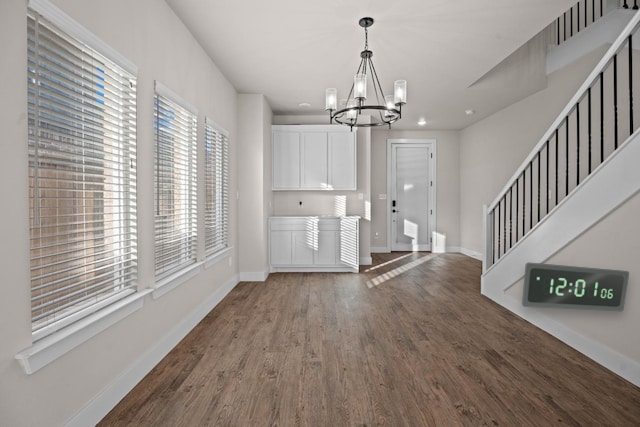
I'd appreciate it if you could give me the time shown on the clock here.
12:01:06
